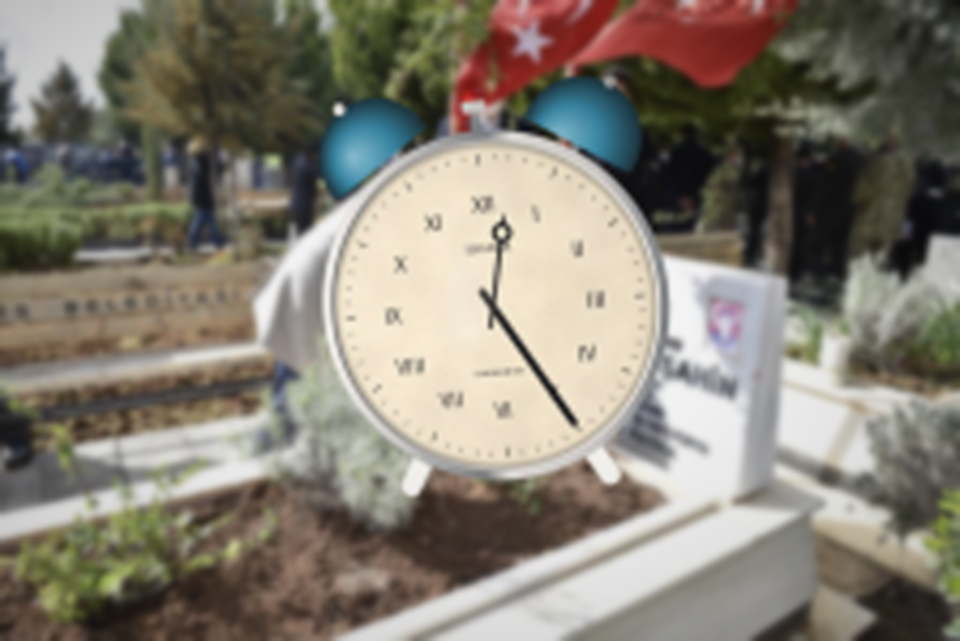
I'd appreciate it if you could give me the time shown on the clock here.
12:25
